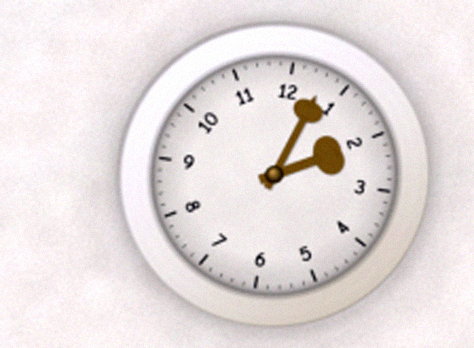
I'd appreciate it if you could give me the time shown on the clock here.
2:03
